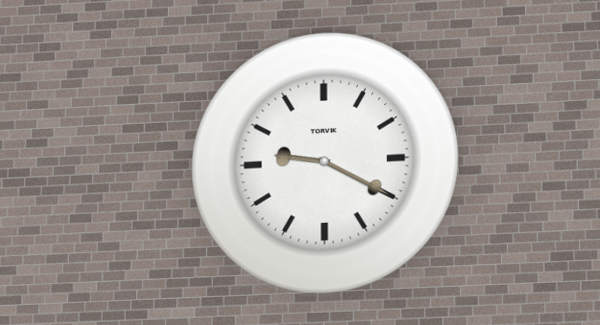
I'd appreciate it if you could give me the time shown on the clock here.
9:20
